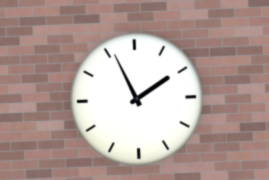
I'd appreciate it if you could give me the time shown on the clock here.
1:56
